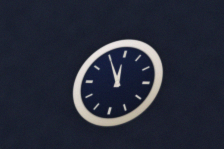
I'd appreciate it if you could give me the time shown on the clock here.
11:55
